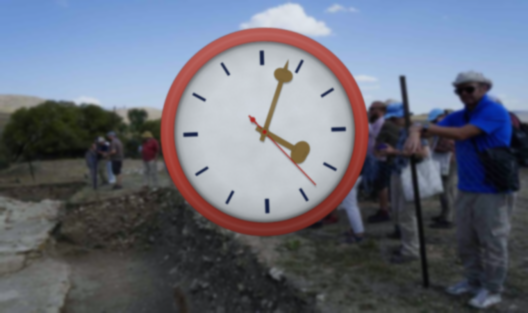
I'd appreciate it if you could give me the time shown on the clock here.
4:03:23
